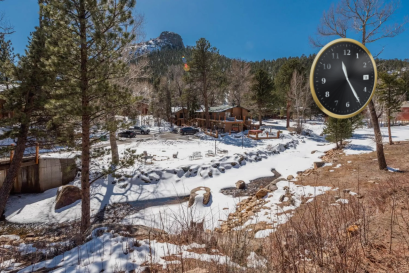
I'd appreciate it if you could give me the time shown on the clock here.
11:25
